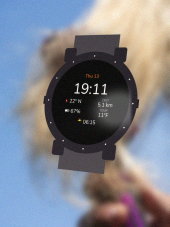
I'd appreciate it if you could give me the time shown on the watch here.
19:11
